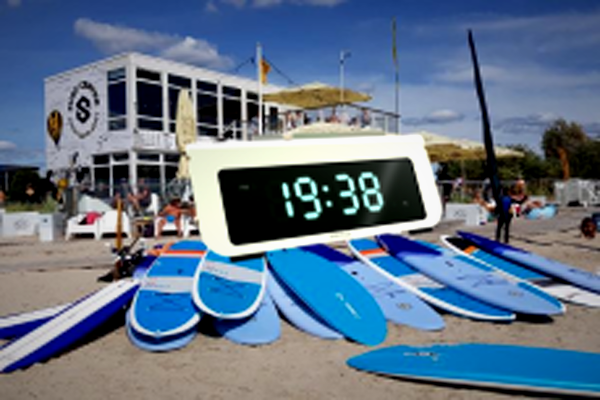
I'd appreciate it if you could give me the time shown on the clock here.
19:38
